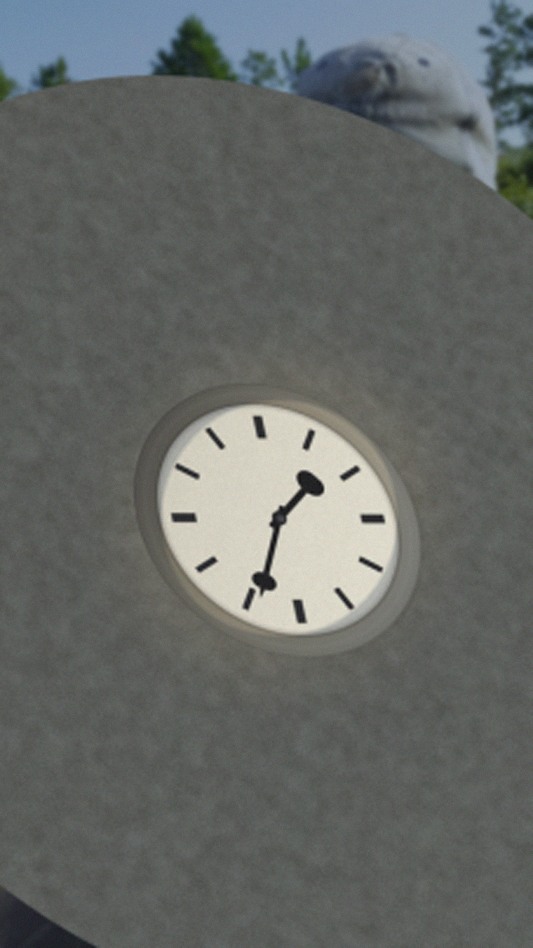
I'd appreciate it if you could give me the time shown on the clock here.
1:34
